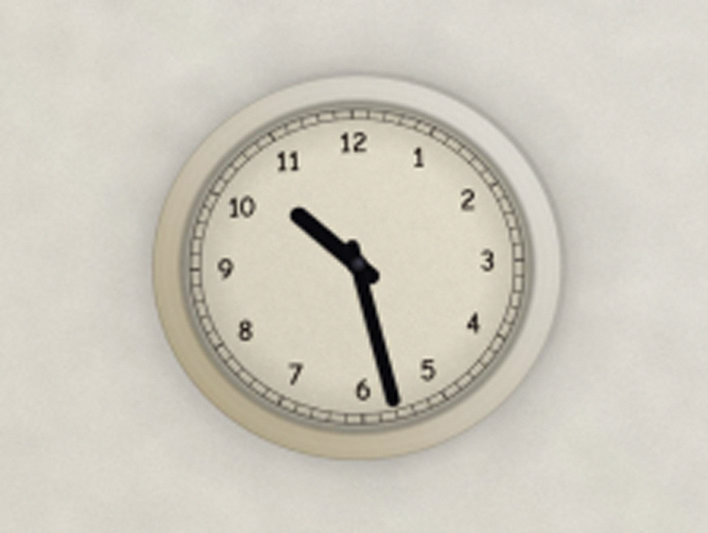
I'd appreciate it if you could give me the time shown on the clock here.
10:28
